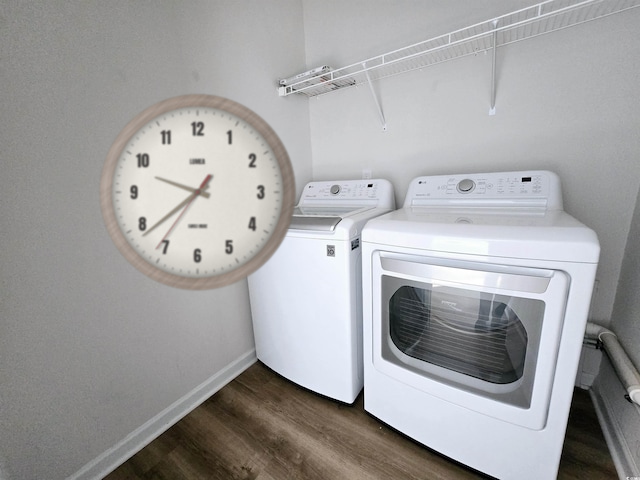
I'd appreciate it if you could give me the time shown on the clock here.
9:38:36
